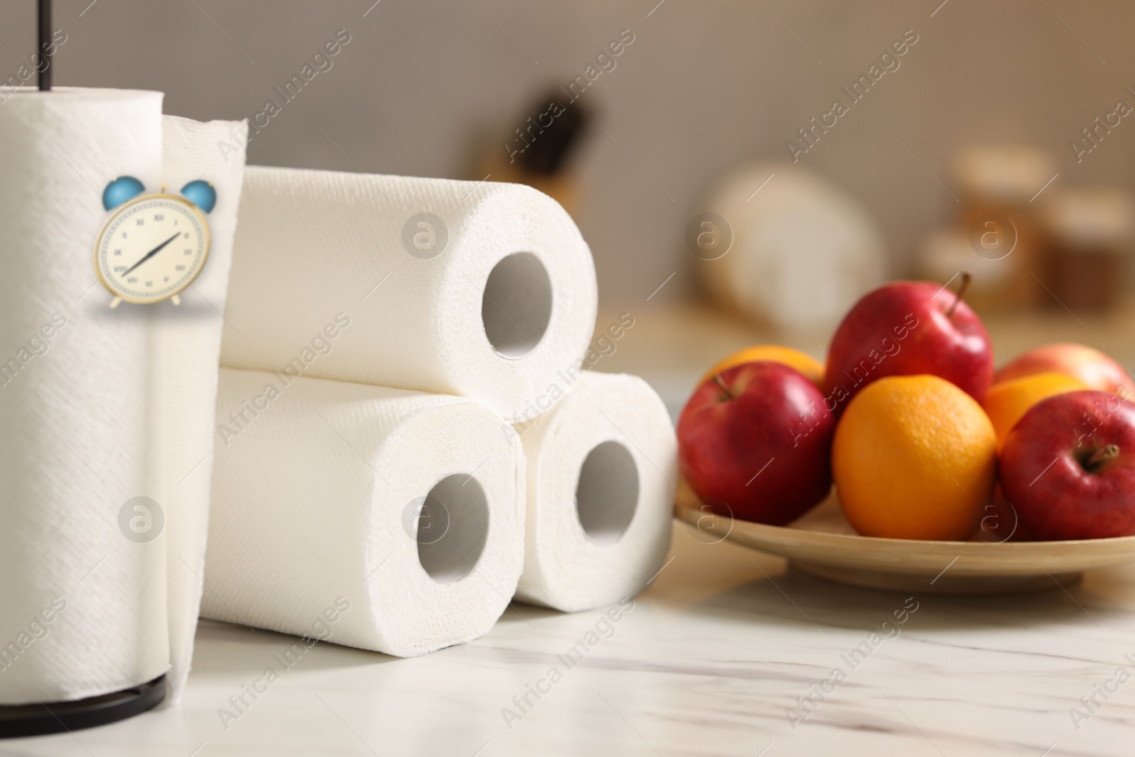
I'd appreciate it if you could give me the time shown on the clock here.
1:38
